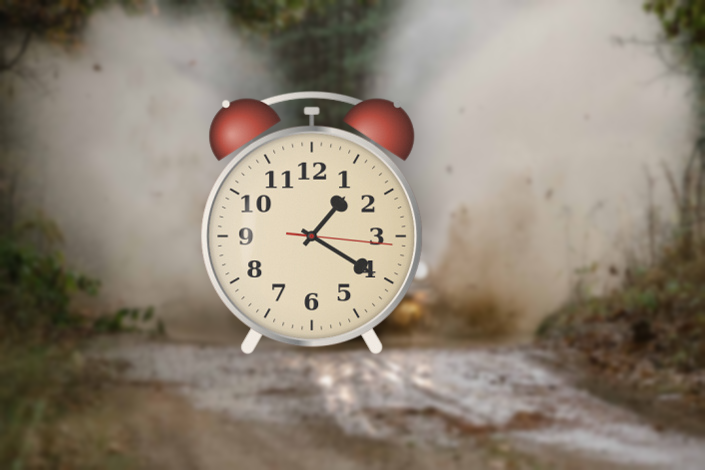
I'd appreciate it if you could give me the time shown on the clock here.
1:20:16
